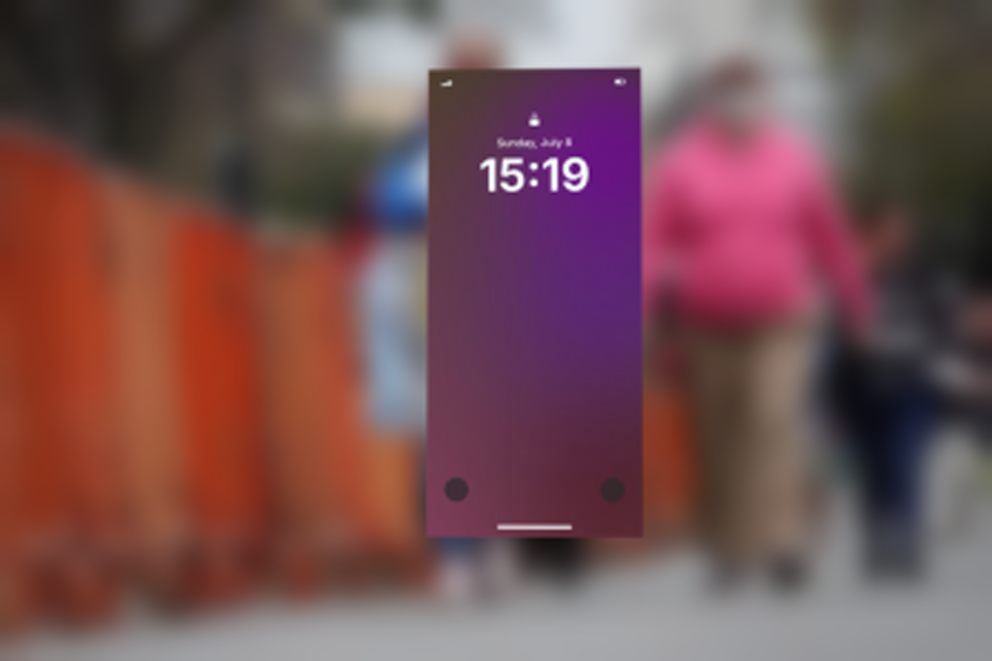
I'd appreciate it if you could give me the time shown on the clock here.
15:19
